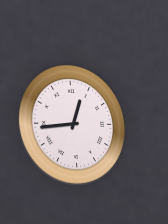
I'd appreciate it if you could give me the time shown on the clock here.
12:44
